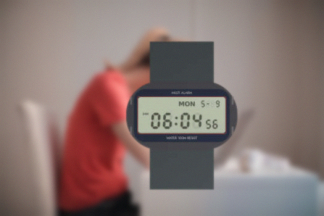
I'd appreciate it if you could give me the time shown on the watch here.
6:04:56
